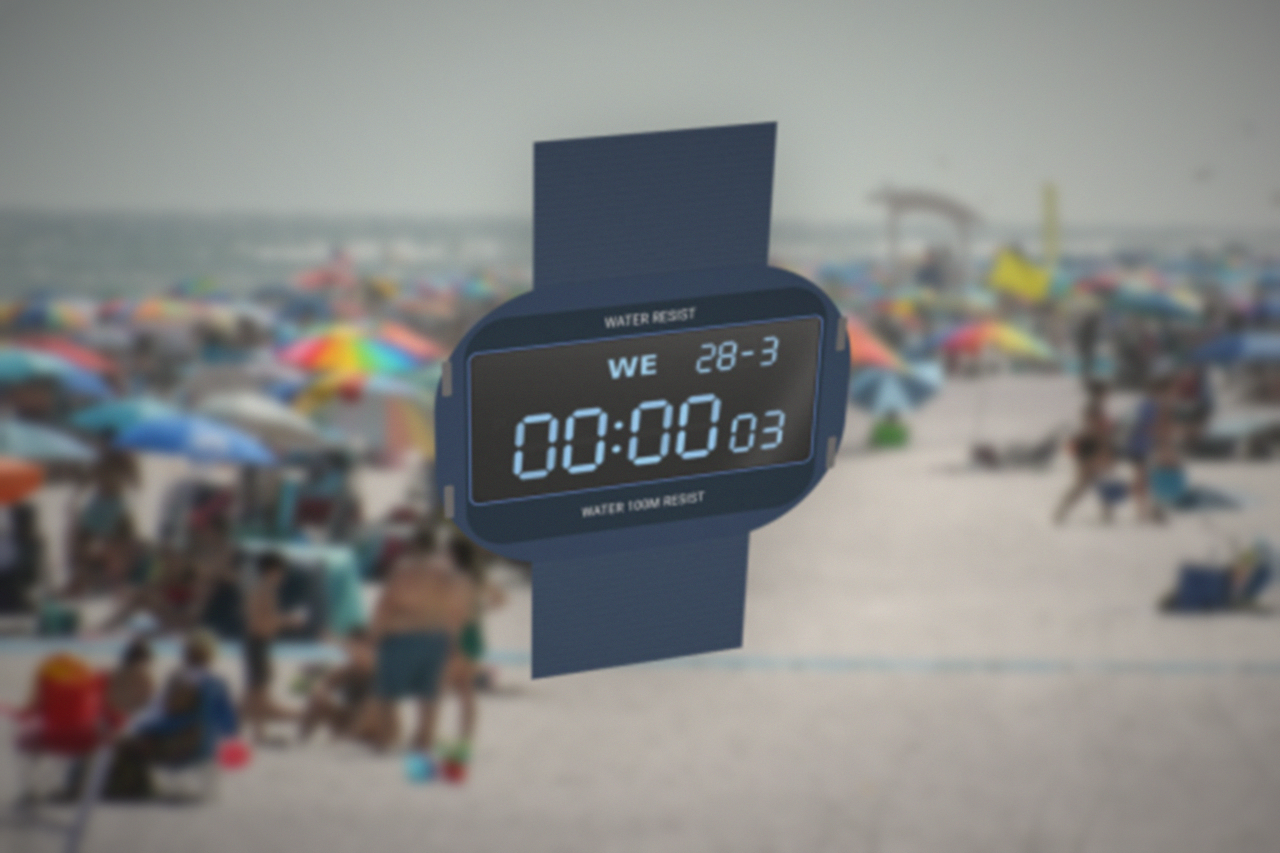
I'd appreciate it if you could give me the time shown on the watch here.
0:00:03
